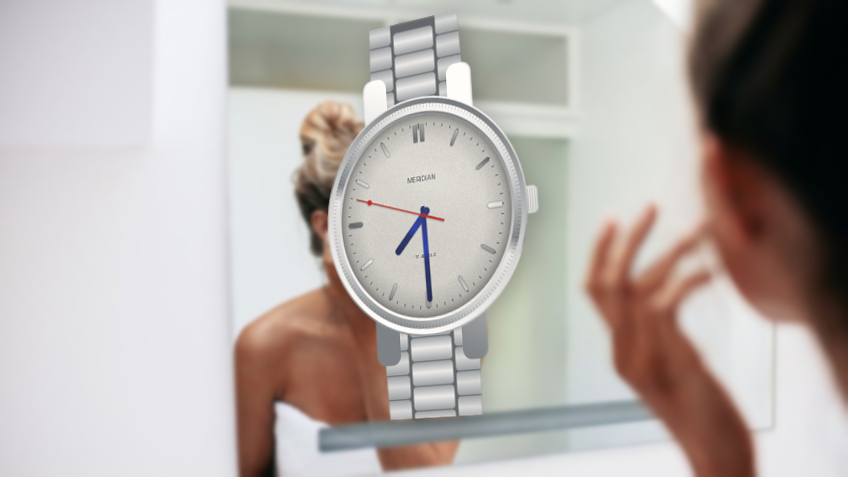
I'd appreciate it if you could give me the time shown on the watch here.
7:29:48
